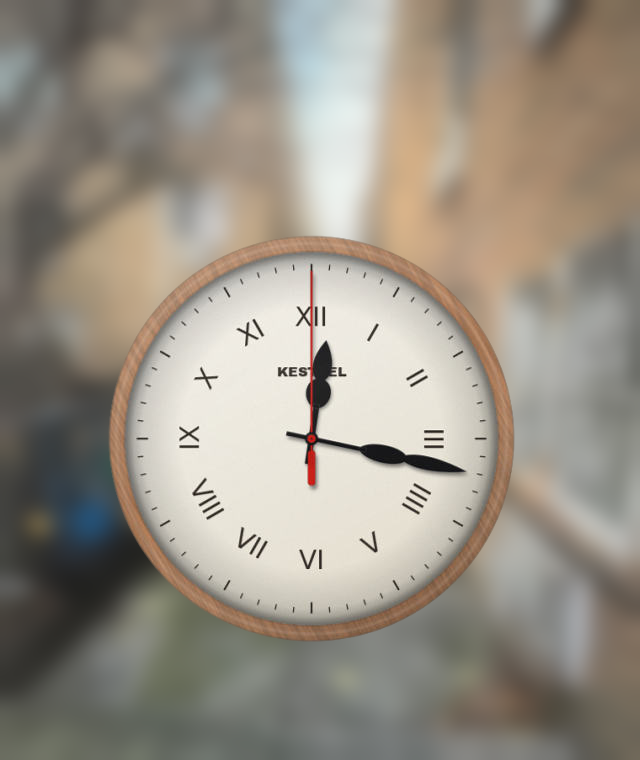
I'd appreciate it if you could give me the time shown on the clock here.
12:17:00
